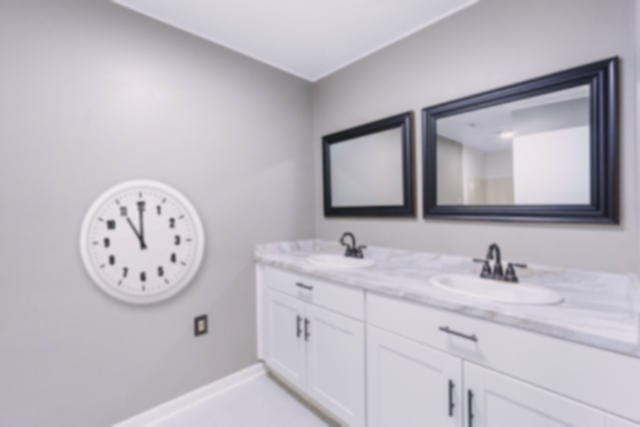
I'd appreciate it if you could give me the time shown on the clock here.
11:00
